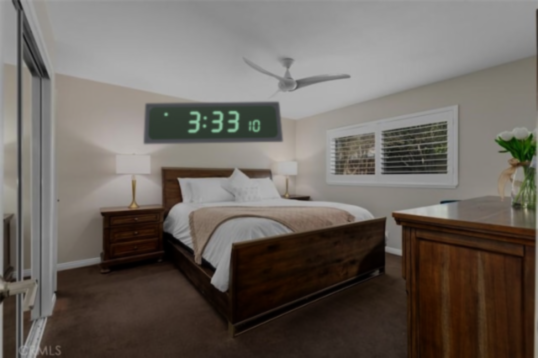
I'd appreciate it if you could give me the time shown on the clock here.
3:33:10
